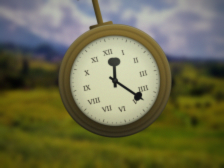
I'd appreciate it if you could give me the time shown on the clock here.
12:23
